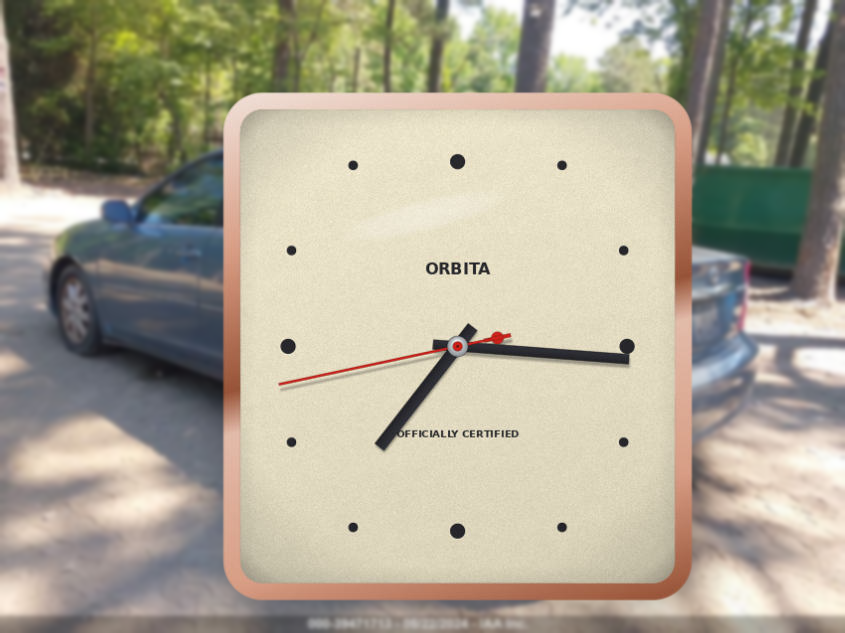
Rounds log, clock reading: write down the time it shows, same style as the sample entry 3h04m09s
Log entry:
7h15m43s
